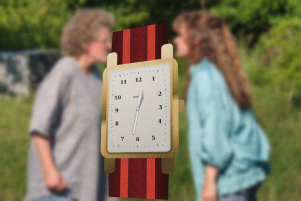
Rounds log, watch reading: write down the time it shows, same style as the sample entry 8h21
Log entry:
12h32
